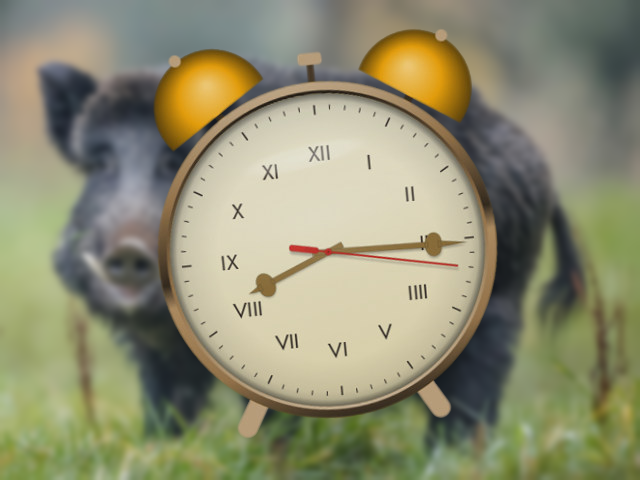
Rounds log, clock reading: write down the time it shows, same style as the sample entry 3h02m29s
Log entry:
8h15m17s
